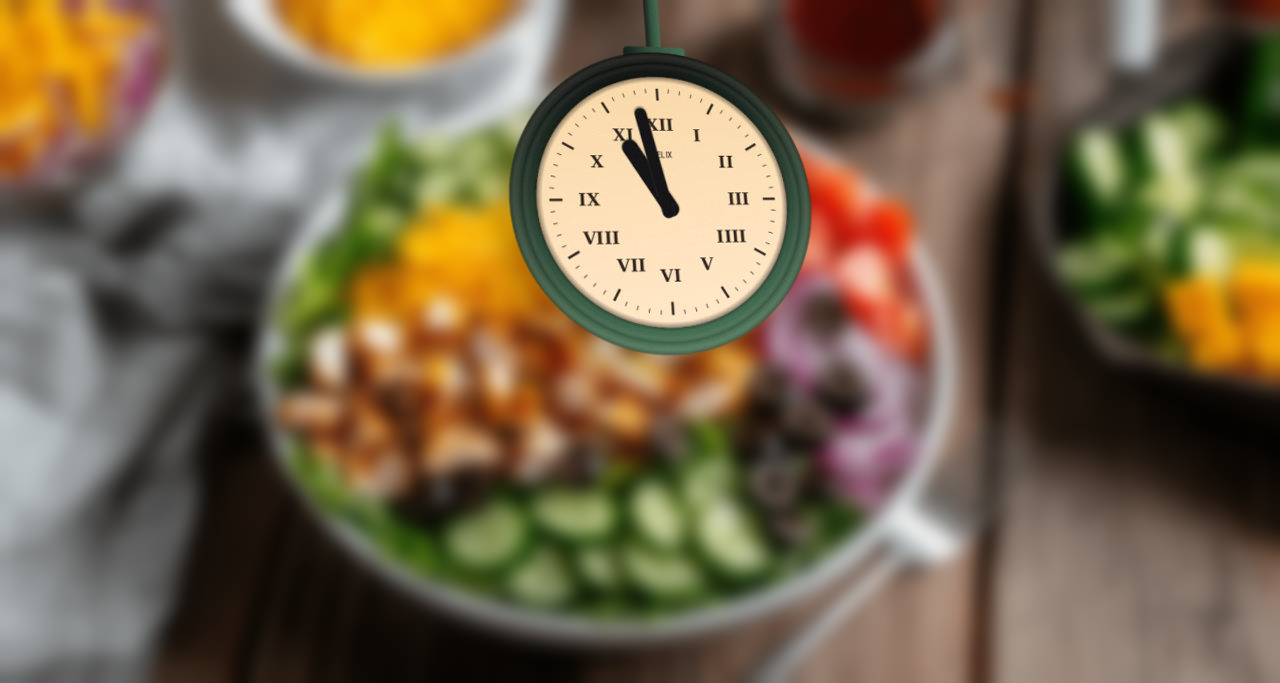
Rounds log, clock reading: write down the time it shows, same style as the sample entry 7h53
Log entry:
10h58
